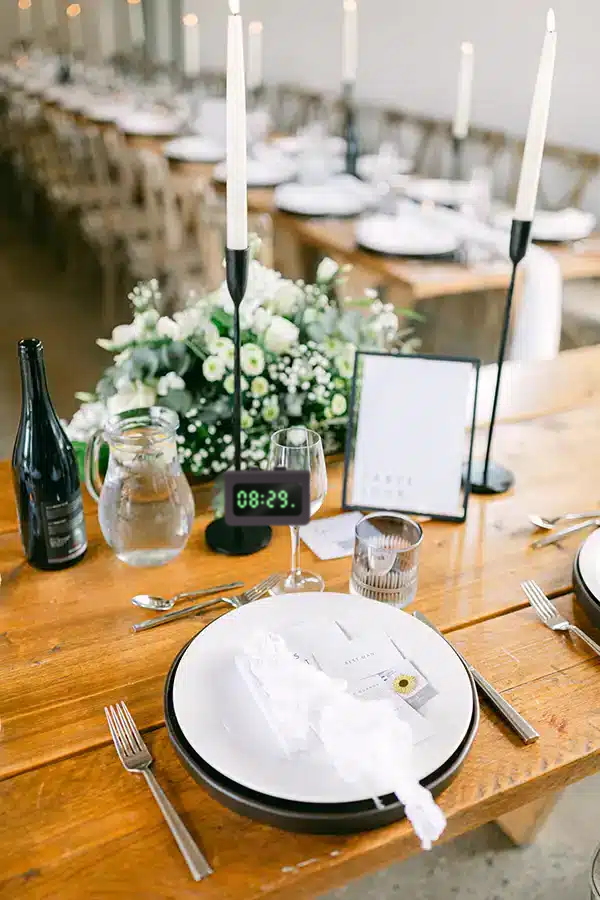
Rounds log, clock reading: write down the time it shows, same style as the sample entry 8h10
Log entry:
8h29
